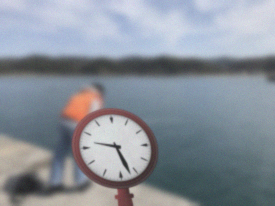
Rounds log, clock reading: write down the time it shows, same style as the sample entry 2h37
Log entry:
9h27
